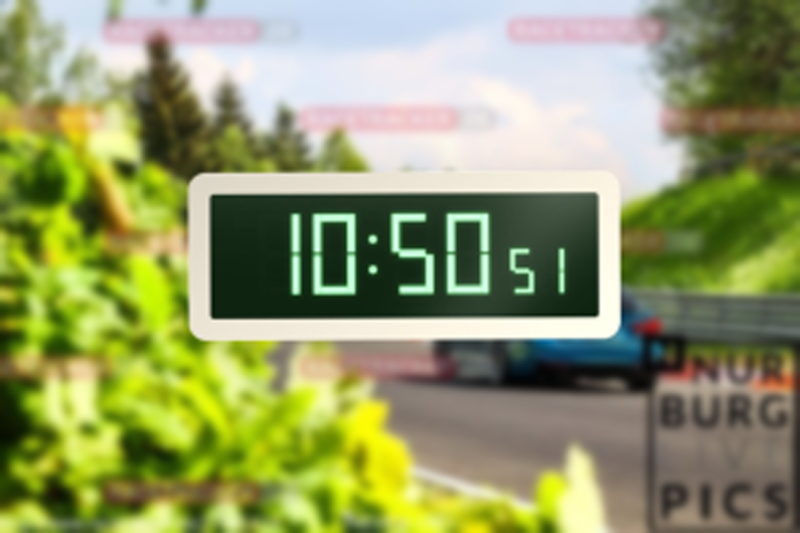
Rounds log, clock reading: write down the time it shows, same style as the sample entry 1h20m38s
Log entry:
10h50m51s
